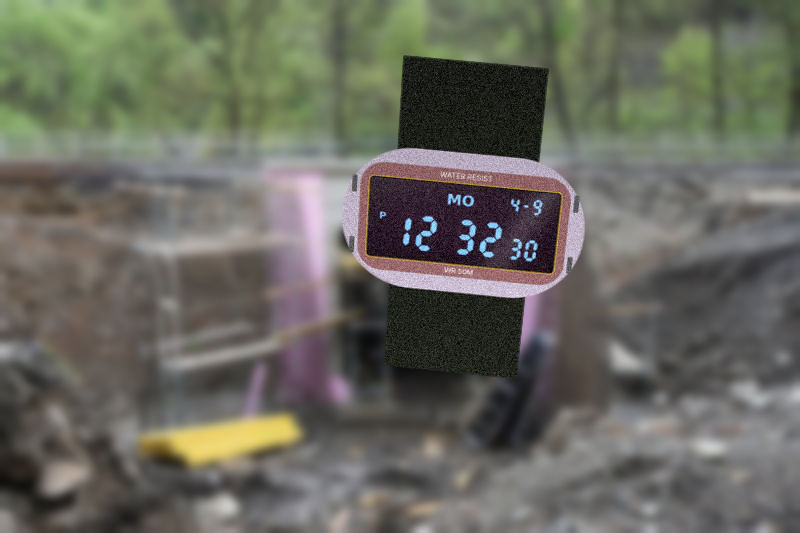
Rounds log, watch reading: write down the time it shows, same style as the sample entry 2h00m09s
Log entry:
12h32m30s
